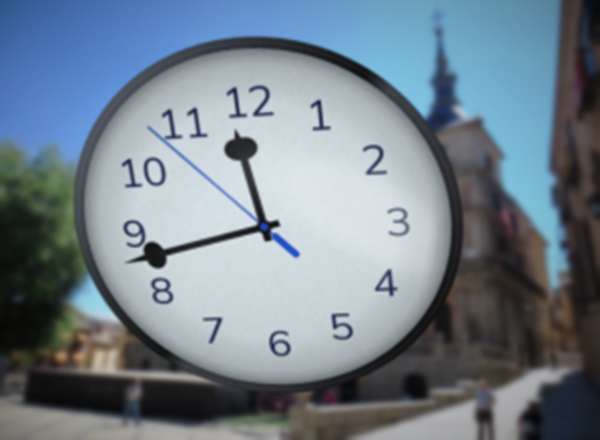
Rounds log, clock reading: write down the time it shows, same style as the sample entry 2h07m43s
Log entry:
11h42m53s
